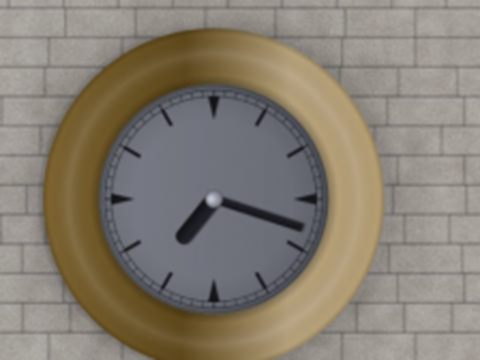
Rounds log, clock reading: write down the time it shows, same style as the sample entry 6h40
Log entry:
7h18
